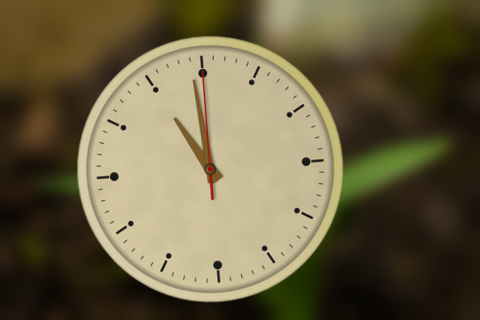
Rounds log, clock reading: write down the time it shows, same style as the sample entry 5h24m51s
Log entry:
10h59m00s
